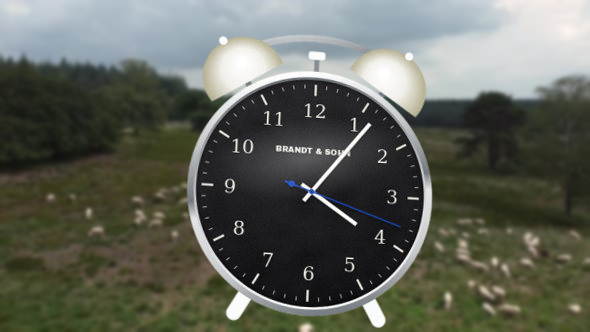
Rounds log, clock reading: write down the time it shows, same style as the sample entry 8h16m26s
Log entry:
4h06m18s
